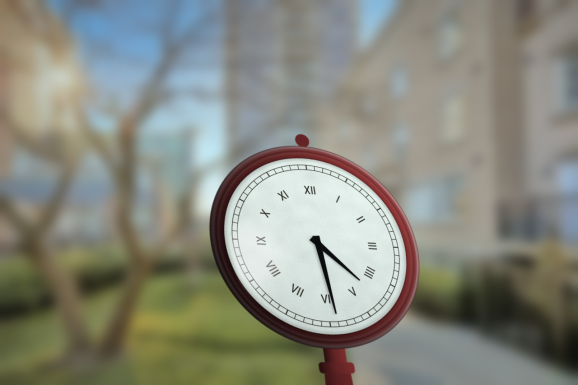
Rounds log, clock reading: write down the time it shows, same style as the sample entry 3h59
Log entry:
4h29
